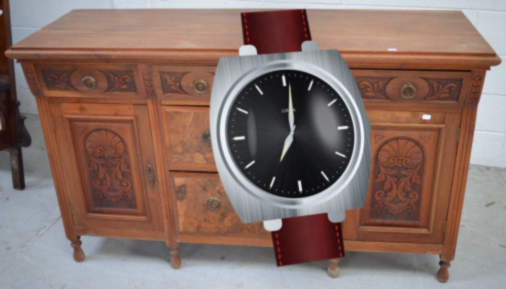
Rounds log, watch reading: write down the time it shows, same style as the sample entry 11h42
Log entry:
7h01
